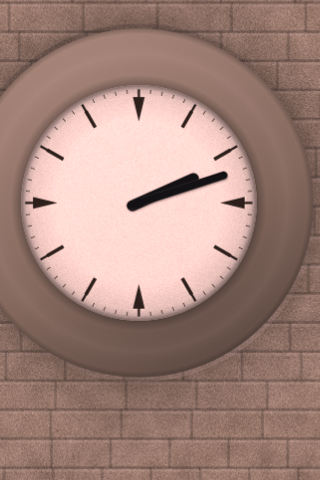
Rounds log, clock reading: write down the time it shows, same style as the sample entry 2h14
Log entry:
2h12
